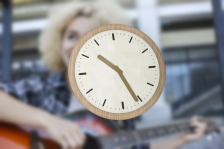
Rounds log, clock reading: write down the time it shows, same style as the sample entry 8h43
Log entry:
10h26
